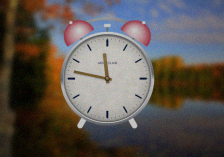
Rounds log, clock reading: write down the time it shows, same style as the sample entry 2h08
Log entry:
11h47
